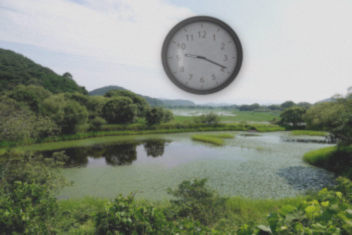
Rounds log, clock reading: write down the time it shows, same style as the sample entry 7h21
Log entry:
9h19
